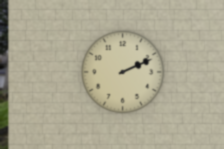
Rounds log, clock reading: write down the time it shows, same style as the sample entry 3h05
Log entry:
2h11
